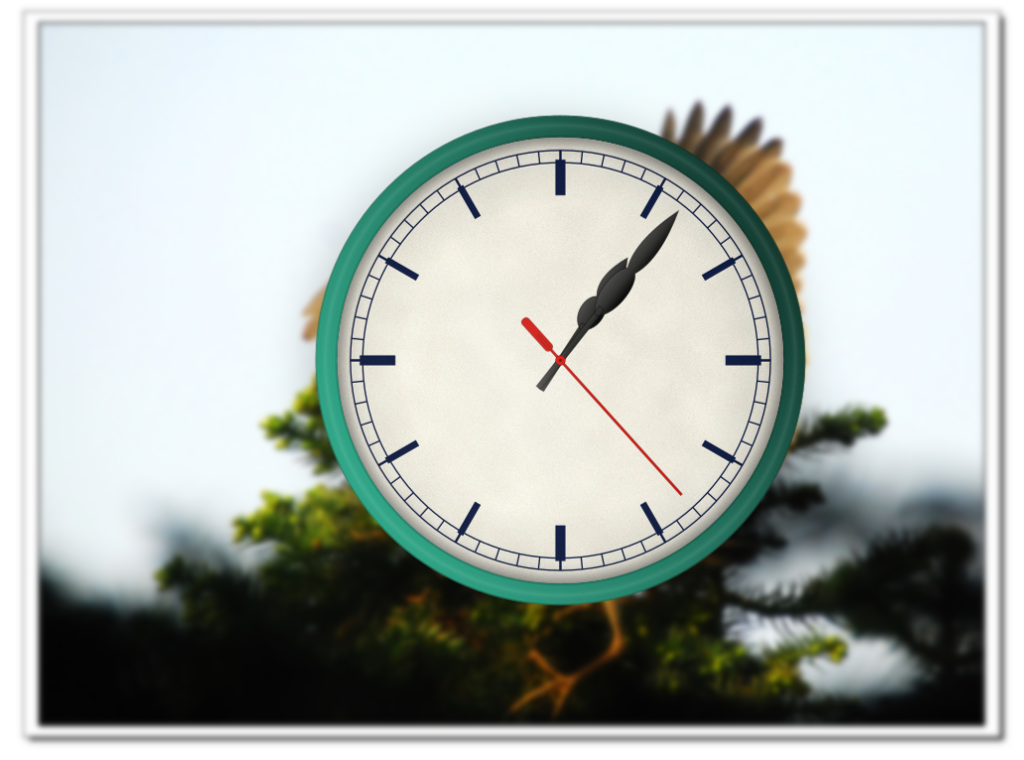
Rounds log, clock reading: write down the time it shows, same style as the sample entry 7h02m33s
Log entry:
1h06m23s
